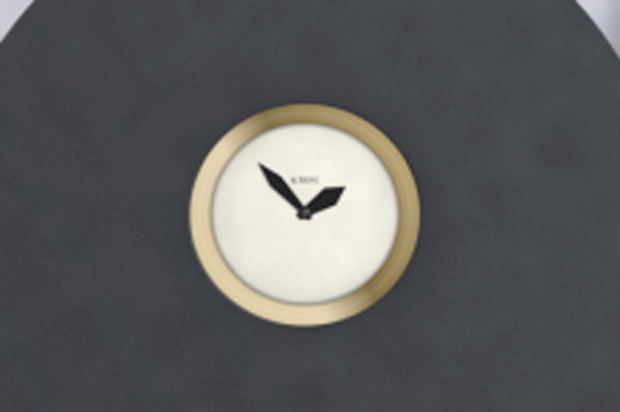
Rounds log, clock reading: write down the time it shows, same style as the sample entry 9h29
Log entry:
1h53
